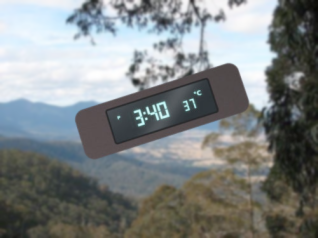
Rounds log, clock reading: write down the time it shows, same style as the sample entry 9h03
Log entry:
3h40
